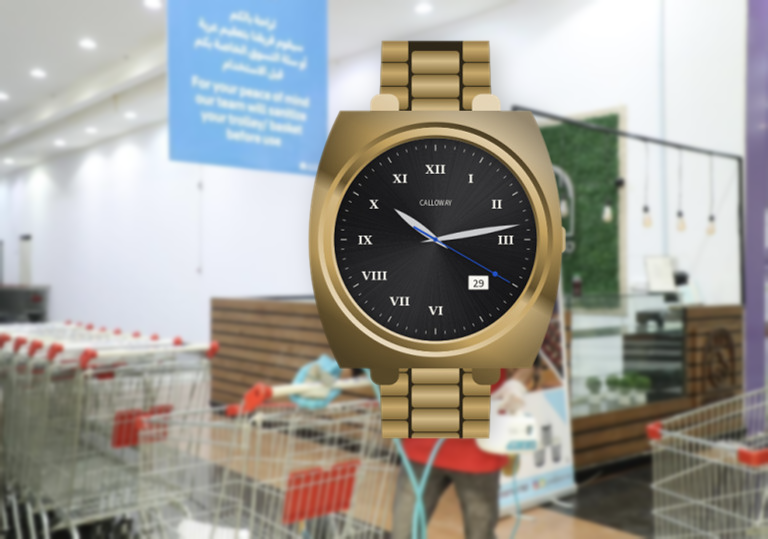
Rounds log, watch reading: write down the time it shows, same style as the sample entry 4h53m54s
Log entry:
10h13m20s
